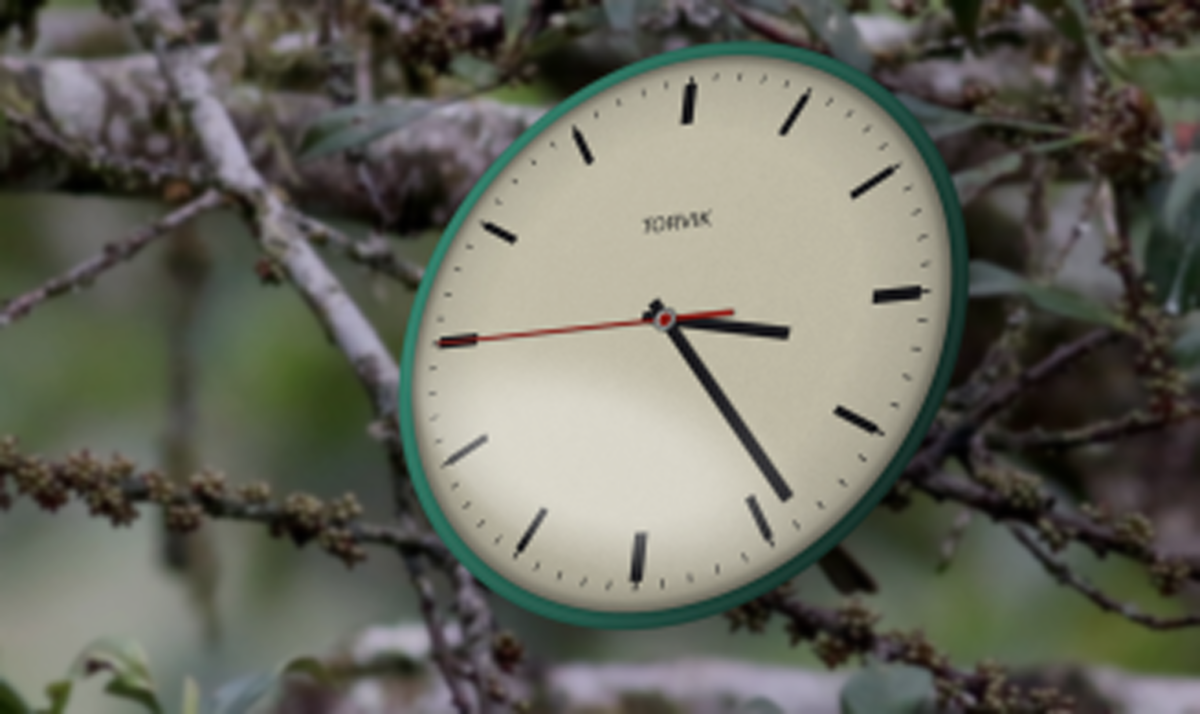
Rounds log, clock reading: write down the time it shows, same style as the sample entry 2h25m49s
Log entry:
3h23m45s
